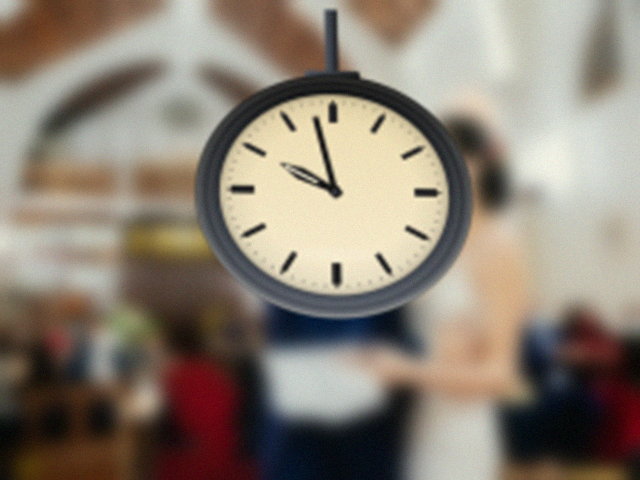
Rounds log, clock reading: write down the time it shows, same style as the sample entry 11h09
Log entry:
9h58
